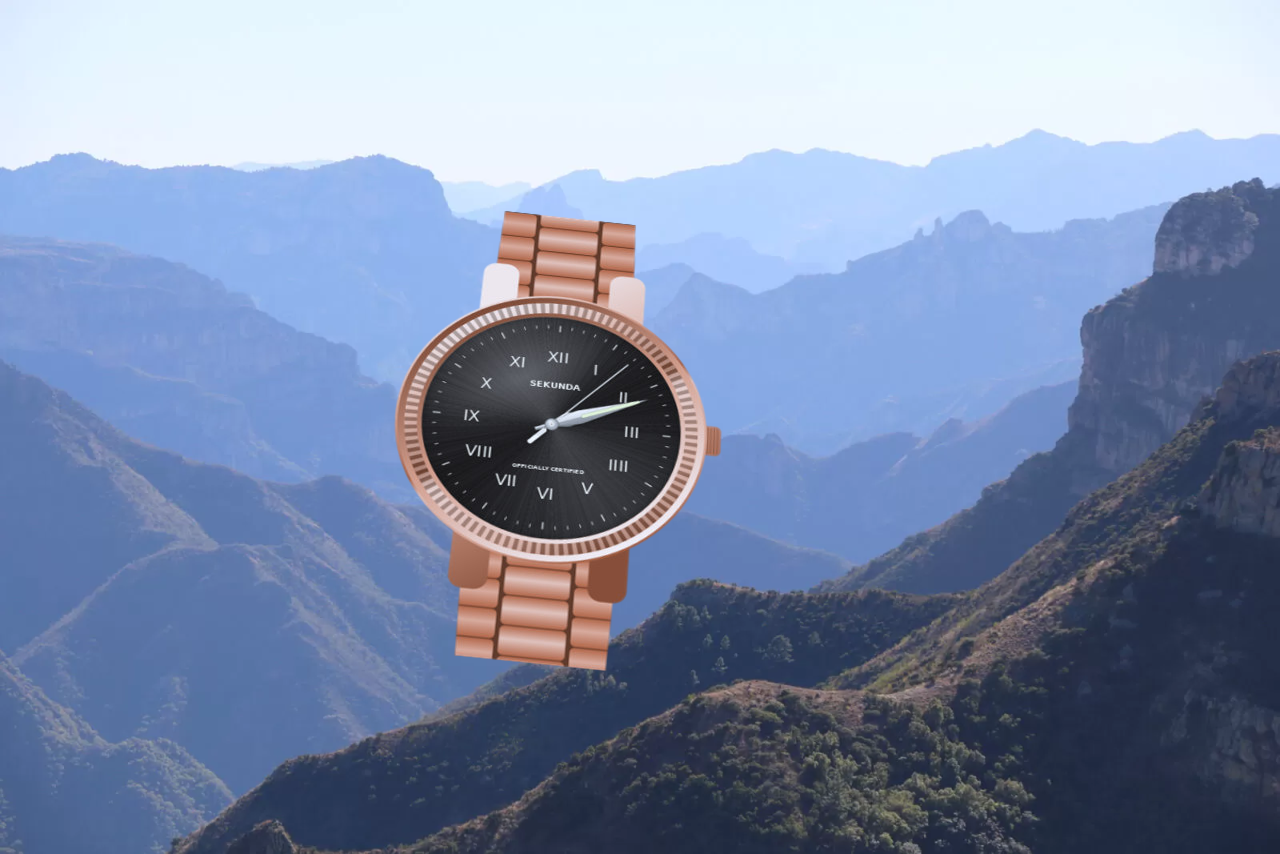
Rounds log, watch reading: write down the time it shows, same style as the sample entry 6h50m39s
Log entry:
2h11m07s
